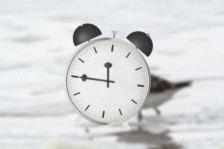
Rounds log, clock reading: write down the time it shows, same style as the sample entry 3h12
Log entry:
11h45
